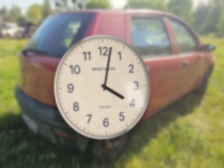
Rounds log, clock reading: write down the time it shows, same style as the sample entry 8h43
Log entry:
4h02
